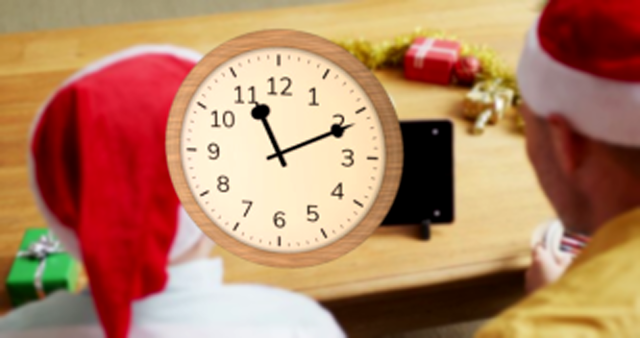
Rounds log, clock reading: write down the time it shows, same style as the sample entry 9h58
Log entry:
11h11
